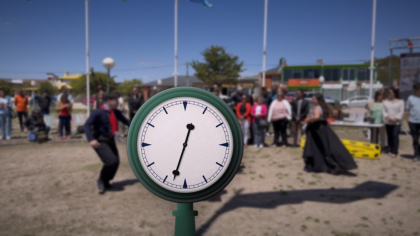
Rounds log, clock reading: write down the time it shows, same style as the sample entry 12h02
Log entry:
12h33
